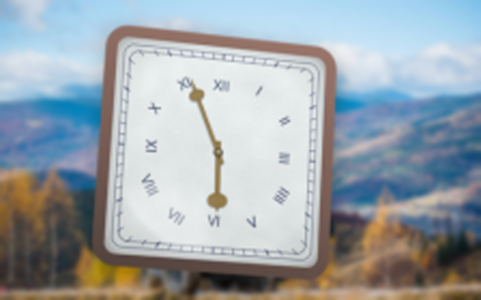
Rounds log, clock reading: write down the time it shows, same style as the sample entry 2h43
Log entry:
5h56
